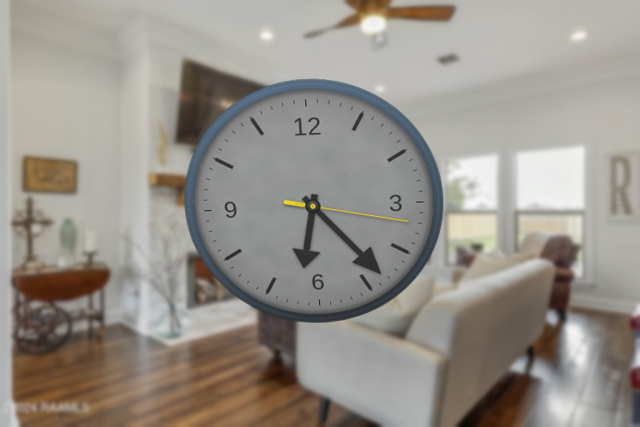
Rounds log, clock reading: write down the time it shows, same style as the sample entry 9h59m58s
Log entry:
6h23m17s
